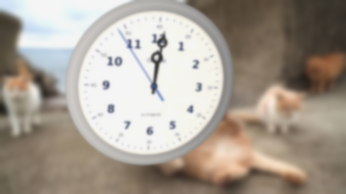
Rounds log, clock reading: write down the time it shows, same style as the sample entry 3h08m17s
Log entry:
12h00m54s
